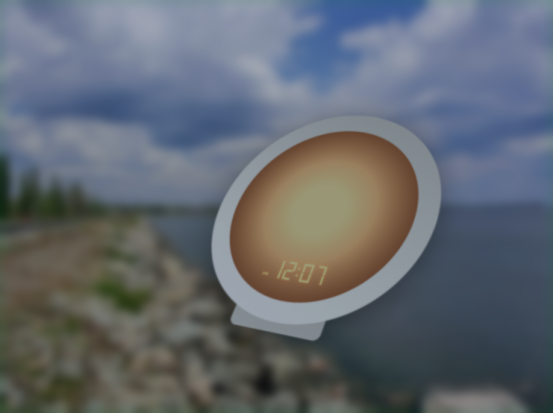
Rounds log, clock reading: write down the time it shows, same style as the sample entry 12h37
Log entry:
12h07
